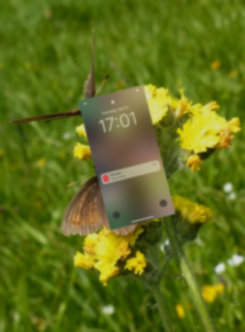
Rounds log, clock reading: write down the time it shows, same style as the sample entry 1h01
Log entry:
17h01
